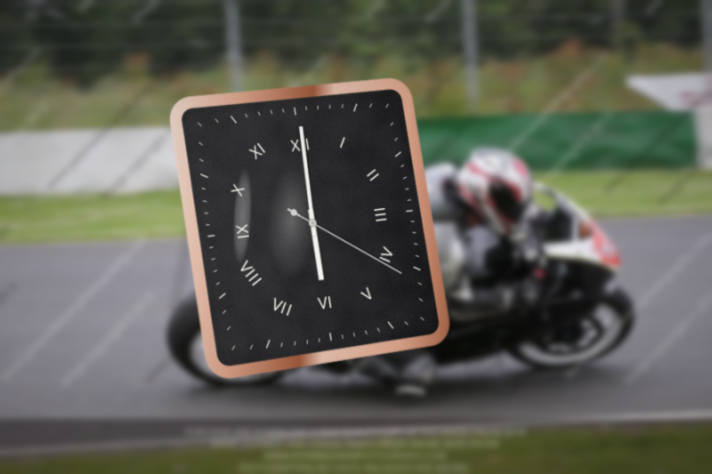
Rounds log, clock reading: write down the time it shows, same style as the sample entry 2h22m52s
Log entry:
6h00m21s
